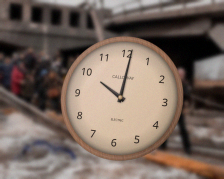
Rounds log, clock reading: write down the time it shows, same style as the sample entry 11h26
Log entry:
10h01
